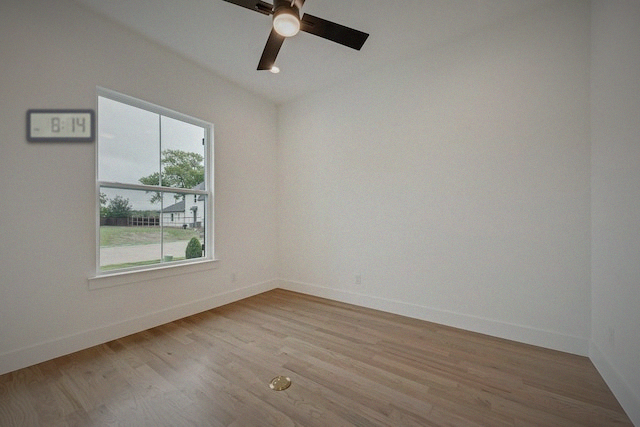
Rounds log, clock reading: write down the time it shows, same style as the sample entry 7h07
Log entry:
8h14
